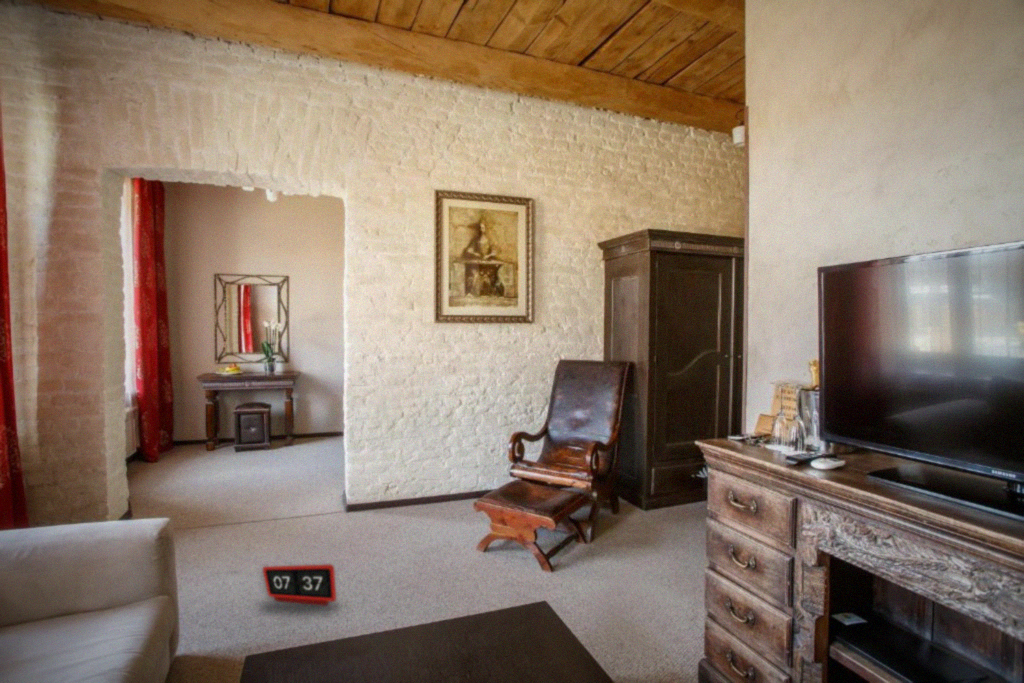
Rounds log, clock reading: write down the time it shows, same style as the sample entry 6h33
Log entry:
7h37
